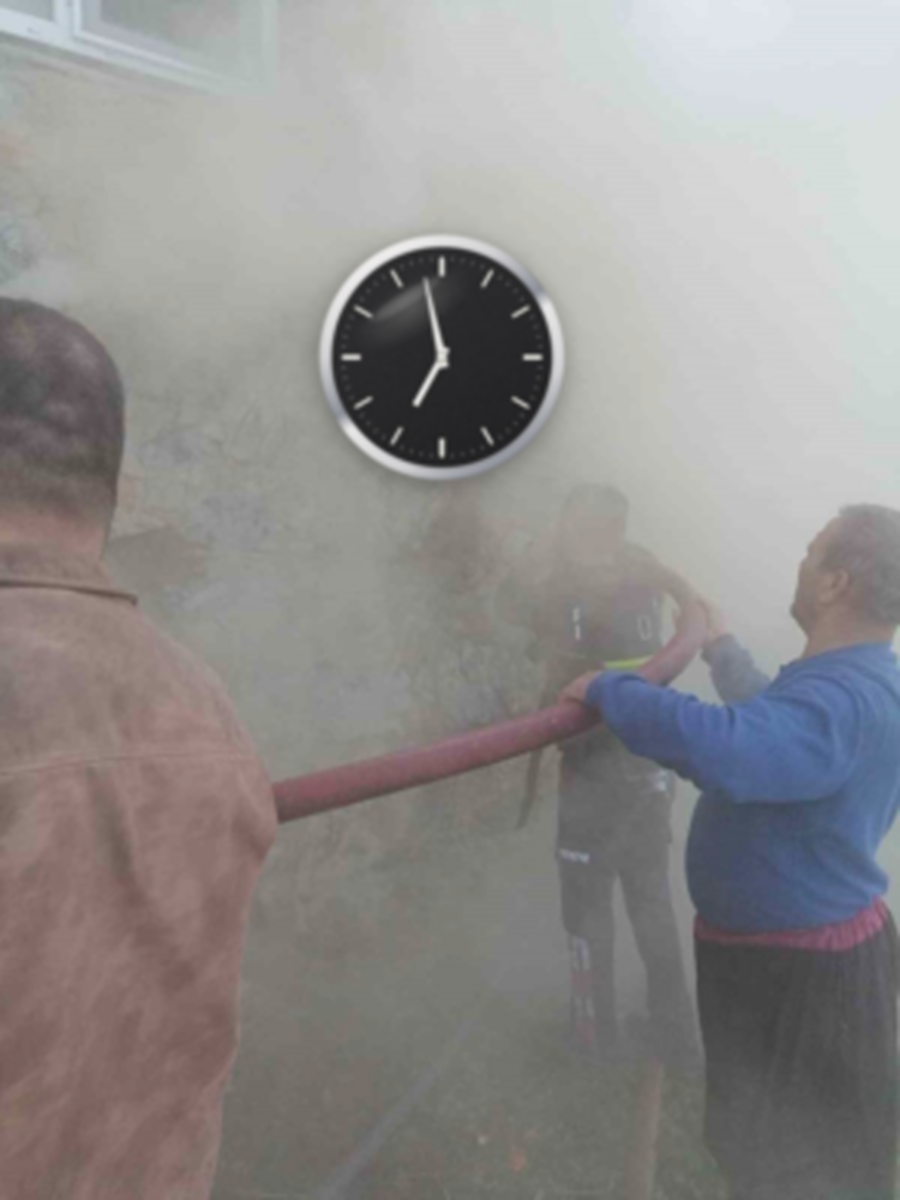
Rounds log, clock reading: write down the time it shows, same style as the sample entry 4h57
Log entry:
6h58
